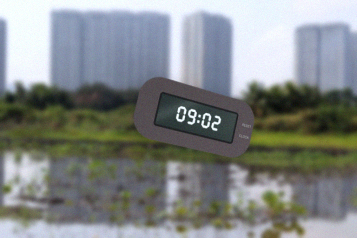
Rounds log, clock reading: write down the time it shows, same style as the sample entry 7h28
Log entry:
9h02
